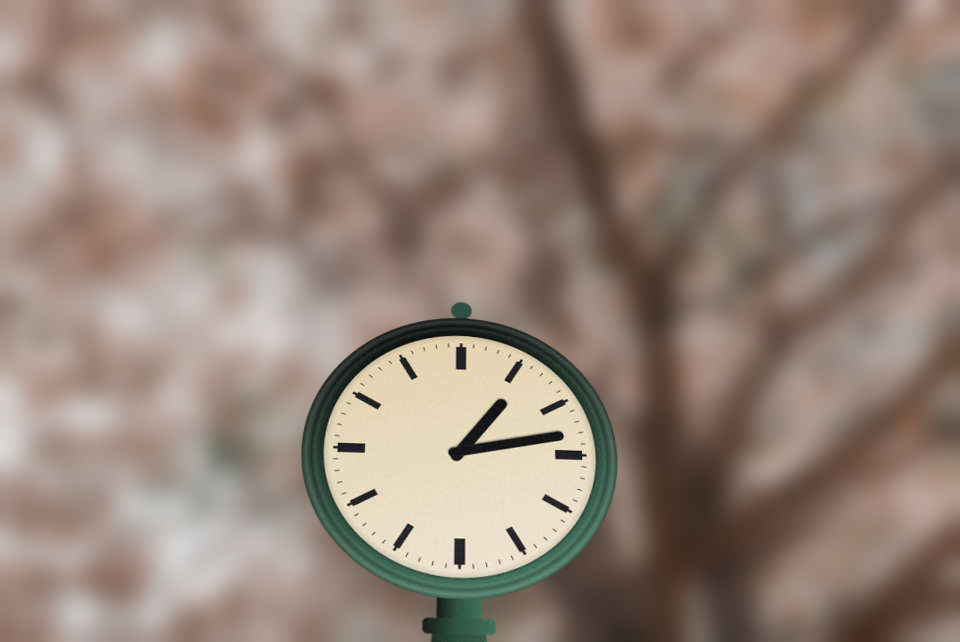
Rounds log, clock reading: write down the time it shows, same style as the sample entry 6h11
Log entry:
1h13
